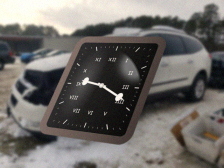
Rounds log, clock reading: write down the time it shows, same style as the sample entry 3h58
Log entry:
9h19
